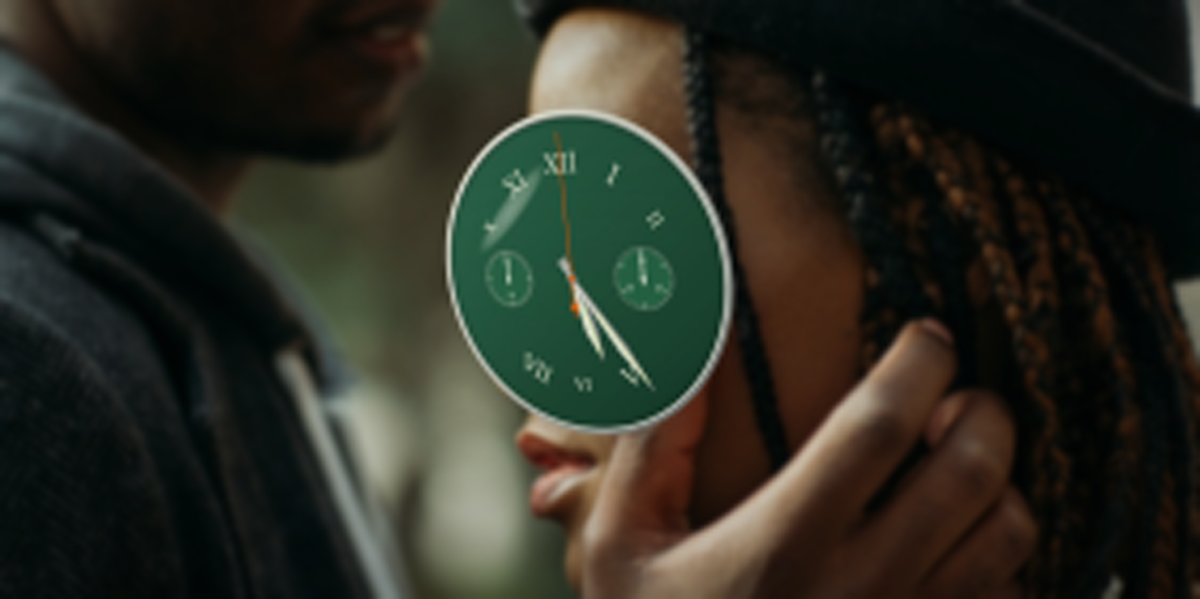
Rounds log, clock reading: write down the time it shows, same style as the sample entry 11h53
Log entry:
5h24
